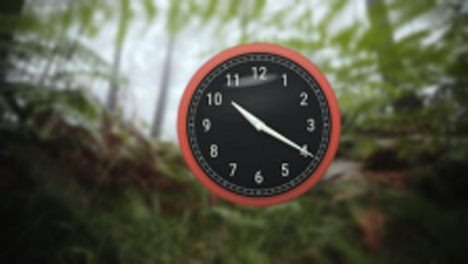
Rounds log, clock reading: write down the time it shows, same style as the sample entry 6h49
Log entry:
10h20
